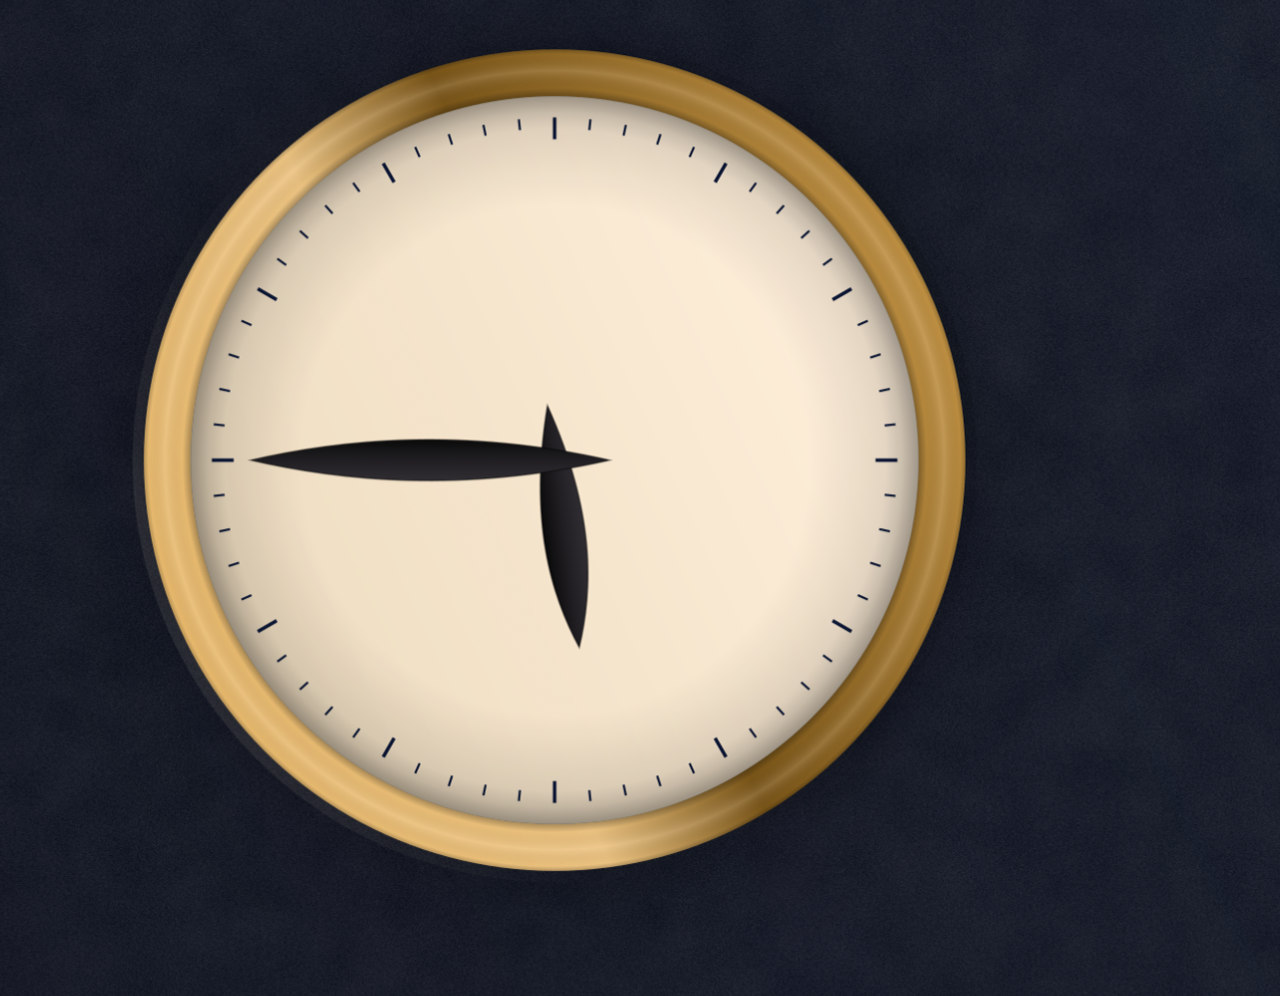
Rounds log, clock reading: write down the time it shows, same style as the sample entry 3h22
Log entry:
5h45
